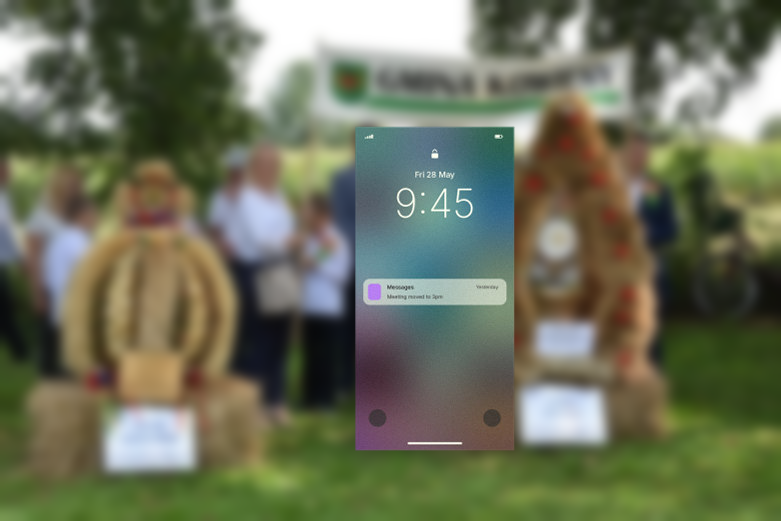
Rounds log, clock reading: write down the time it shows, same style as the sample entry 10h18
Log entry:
9h45
